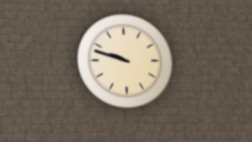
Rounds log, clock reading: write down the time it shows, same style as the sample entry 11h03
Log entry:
9h48
